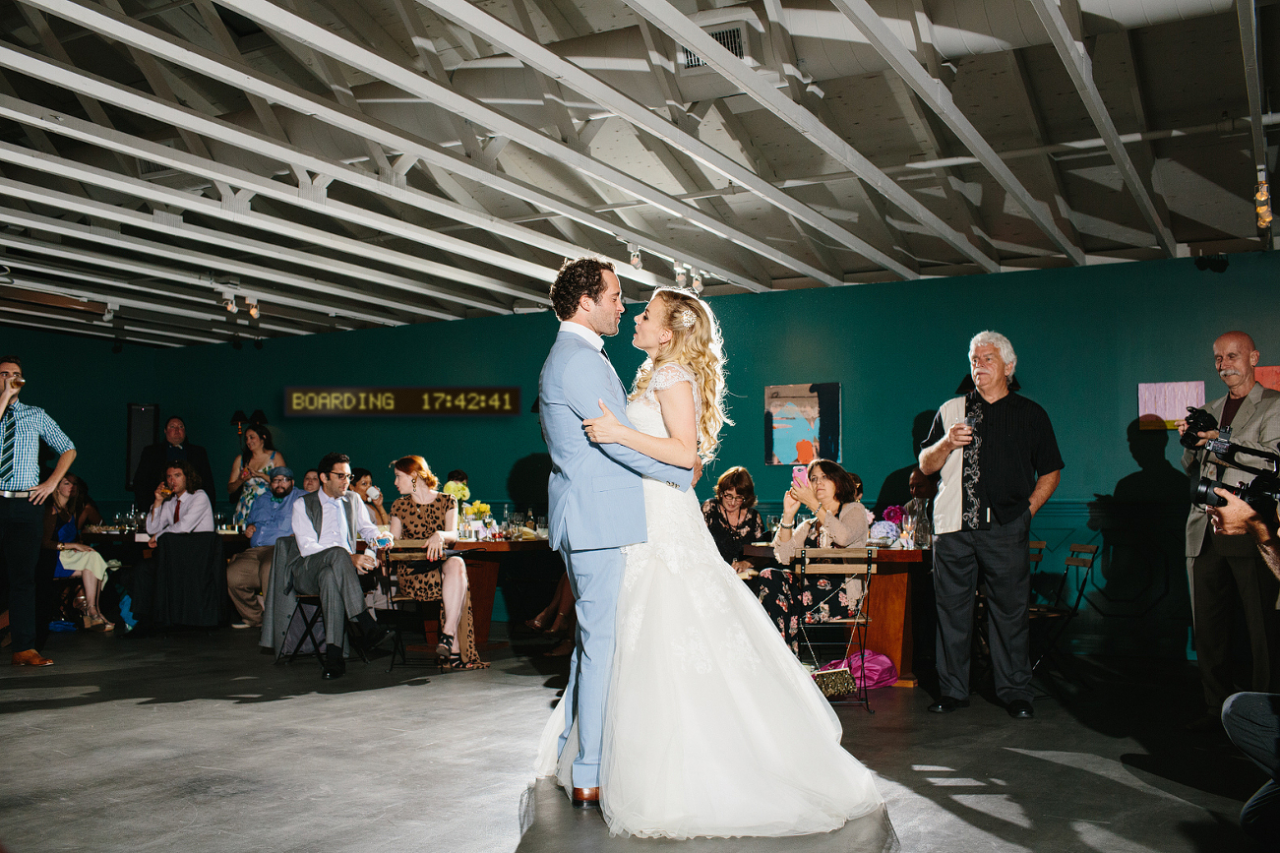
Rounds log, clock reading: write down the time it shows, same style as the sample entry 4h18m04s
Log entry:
17h42m41s
